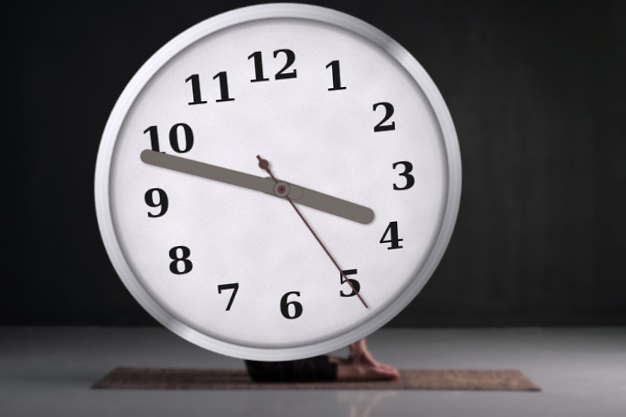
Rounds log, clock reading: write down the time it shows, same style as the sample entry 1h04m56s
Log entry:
3h48m25s
